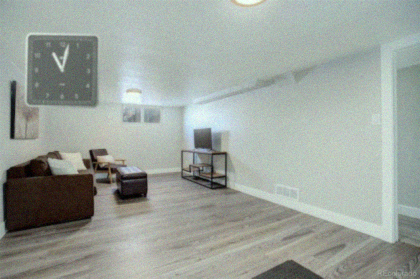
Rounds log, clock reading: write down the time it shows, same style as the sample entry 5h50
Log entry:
11h02
